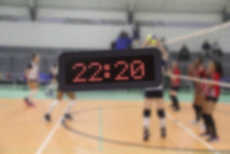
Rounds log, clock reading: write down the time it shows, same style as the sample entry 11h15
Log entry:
22h20
